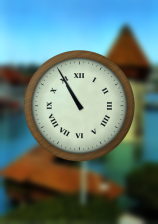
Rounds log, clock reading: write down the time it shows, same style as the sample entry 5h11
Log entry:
10h55
